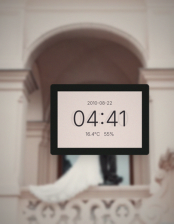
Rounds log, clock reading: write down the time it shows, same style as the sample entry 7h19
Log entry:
4h41
